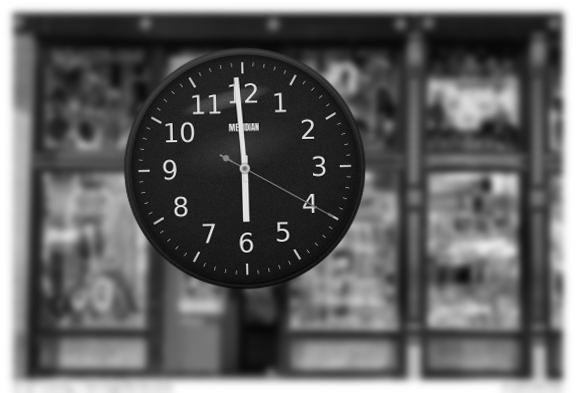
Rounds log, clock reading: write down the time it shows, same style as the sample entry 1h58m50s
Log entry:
5h59m20s
